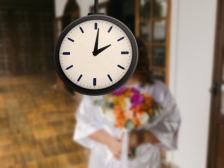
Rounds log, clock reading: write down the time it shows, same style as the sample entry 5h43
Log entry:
2h01
